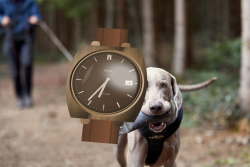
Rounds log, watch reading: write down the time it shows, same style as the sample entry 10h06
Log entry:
6h36
